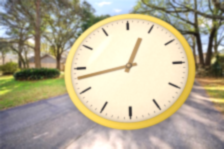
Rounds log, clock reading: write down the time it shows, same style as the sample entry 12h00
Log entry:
12h43
